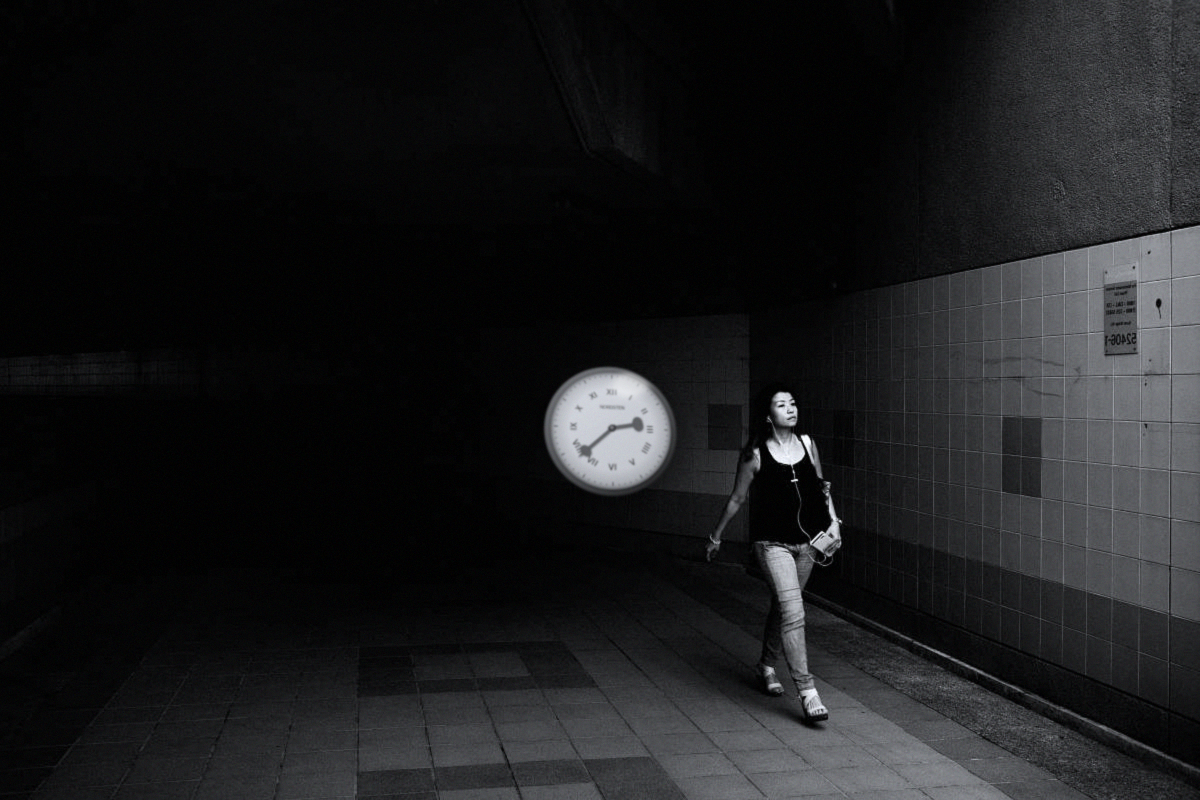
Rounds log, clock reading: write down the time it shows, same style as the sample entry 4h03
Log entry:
2h38
